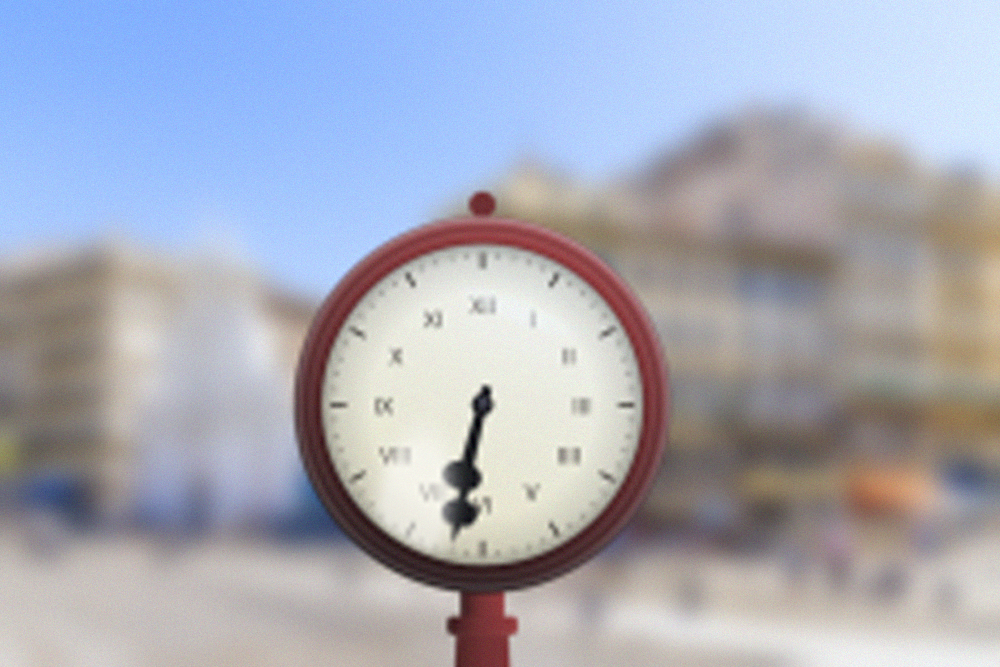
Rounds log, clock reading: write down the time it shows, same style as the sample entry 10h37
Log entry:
6h32
